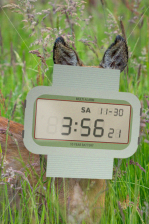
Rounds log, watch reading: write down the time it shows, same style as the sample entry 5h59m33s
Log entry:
3h56m21s
